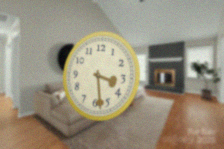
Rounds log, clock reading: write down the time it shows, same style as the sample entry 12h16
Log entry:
3h28
